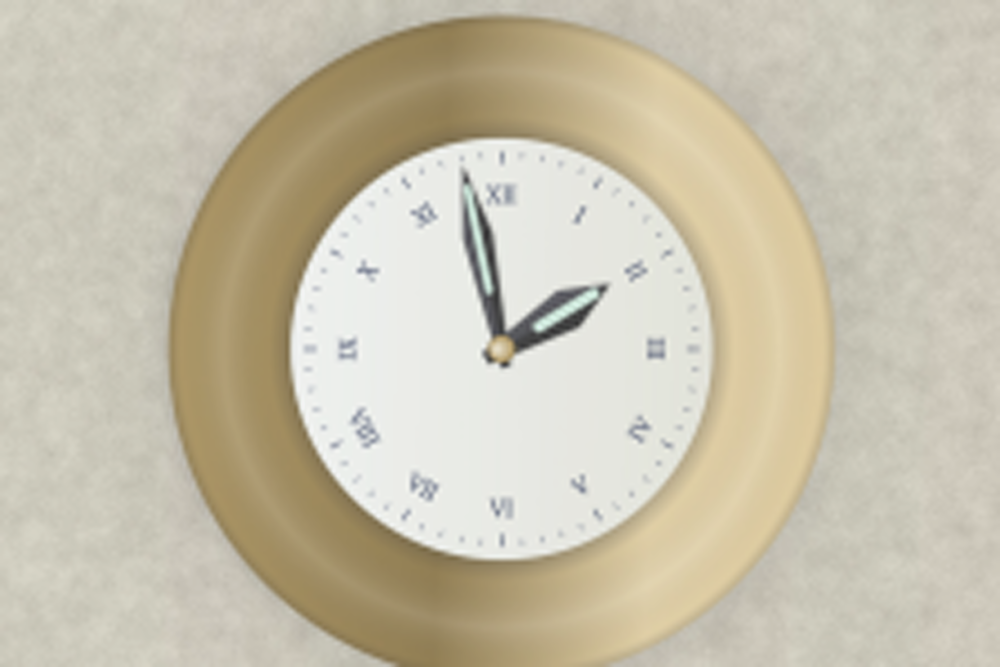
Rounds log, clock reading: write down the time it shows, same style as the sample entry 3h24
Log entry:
1h58
